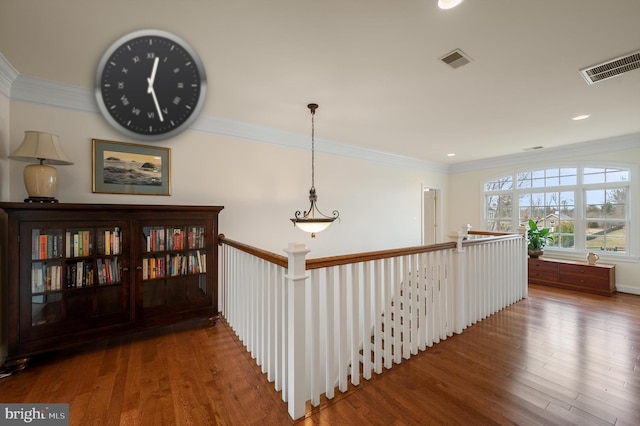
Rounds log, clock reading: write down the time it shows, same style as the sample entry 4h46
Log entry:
12h27
